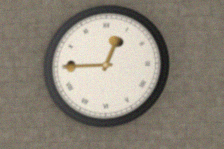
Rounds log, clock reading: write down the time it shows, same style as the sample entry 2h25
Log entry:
12h45
